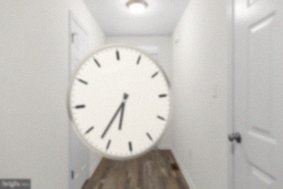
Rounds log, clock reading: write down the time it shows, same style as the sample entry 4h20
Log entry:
6h37
